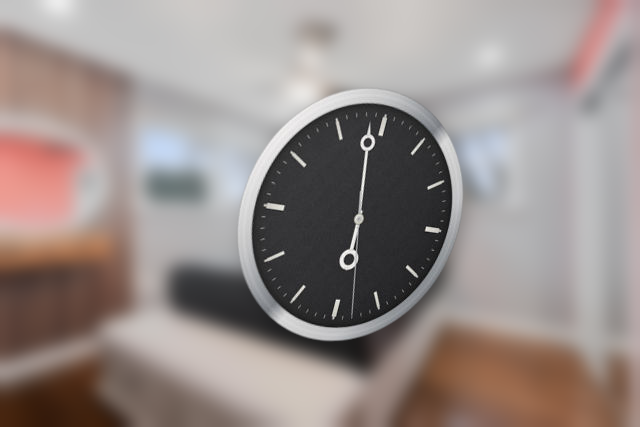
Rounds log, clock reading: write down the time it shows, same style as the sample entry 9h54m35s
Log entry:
5h58m28s
